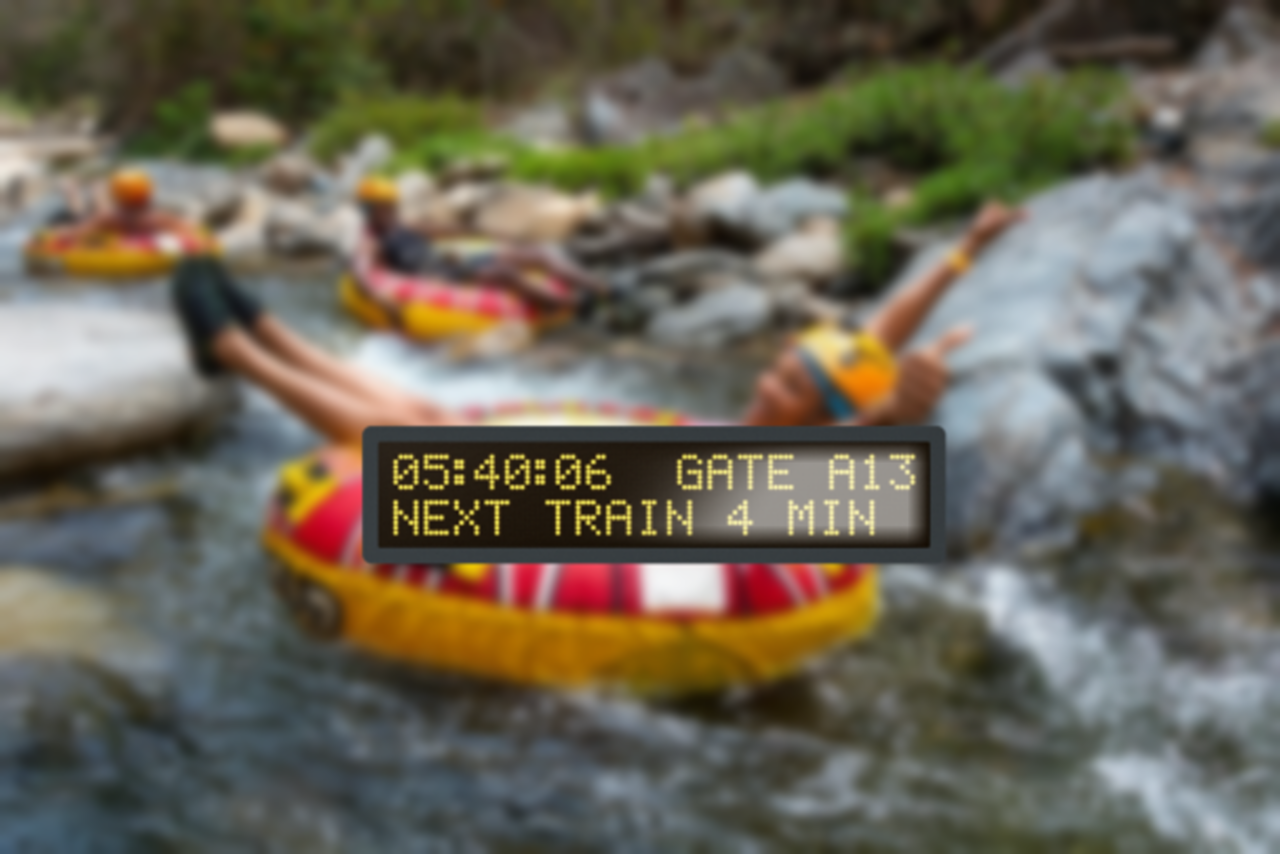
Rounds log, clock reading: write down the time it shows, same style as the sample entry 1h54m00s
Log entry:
5h40m06s
